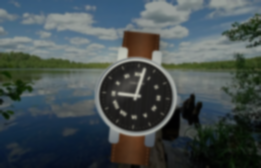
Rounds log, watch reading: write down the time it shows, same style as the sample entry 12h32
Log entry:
9h02
